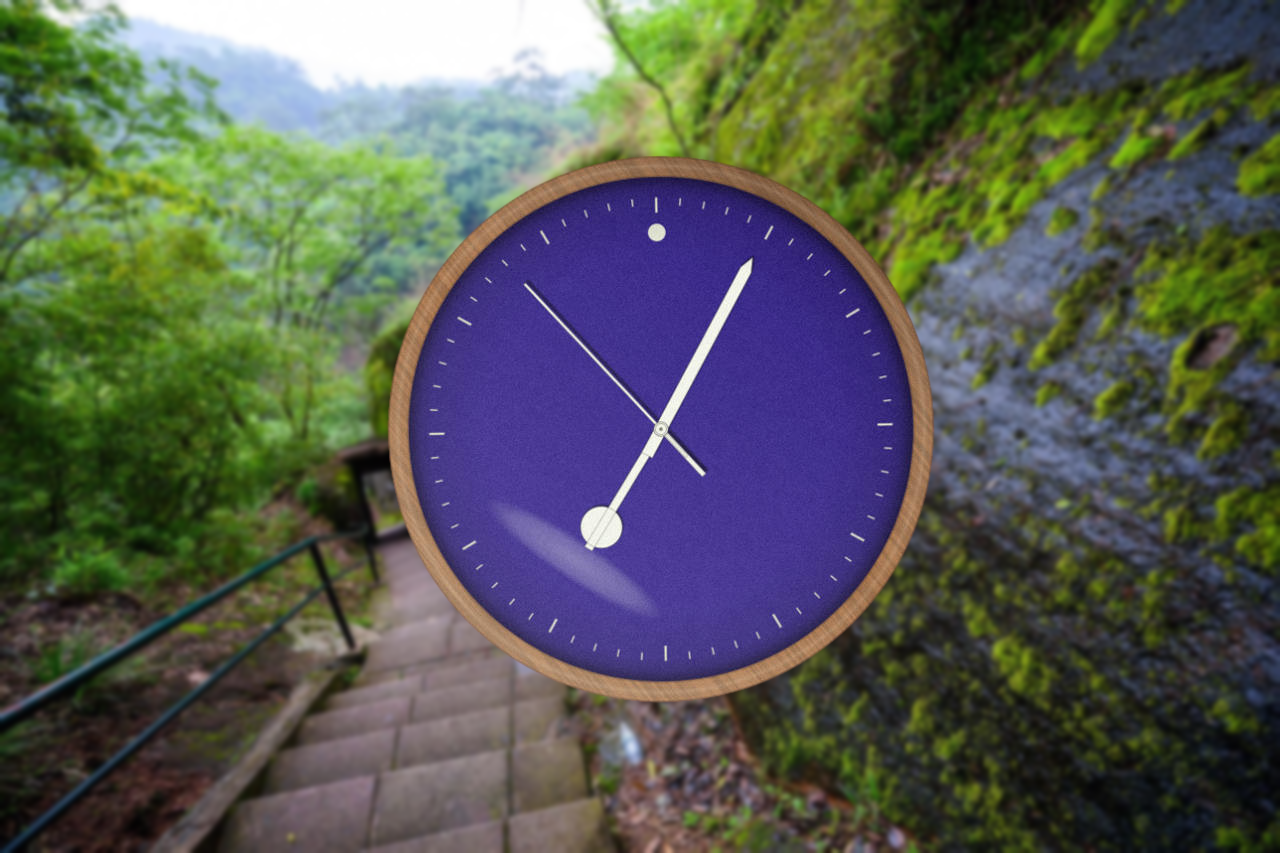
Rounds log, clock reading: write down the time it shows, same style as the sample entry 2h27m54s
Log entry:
7h04m53s
